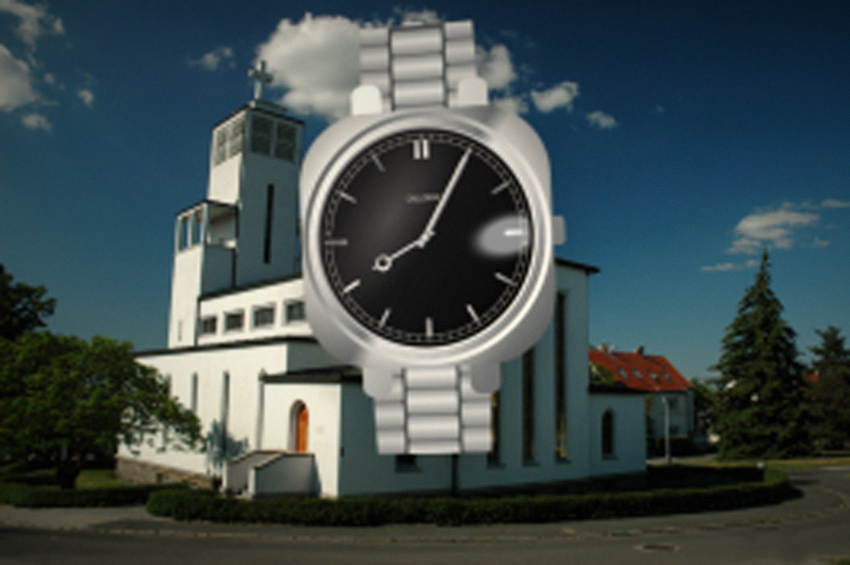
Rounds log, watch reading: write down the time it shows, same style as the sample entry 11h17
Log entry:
8h05
